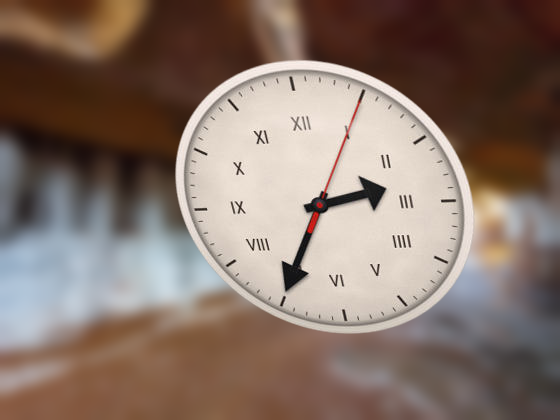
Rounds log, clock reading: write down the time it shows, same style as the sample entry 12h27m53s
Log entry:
2h35m05s
